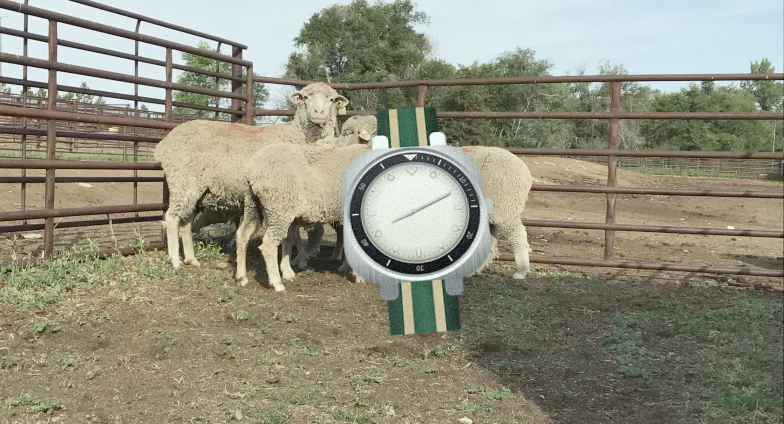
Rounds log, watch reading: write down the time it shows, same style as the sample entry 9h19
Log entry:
8h11
